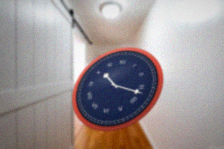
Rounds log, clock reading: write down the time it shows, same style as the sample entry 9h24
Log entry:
10h17
